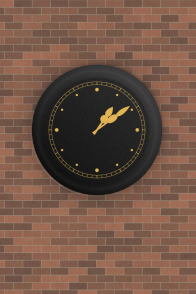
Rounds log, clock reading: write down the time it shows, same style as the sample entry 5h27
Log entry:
1h09
